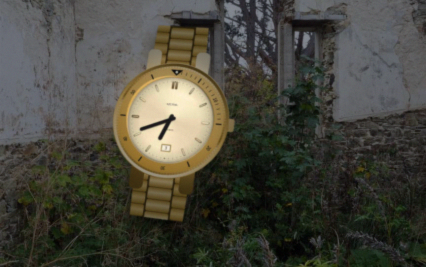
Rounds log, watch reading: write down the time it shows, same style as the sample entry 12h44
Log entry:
6h41
